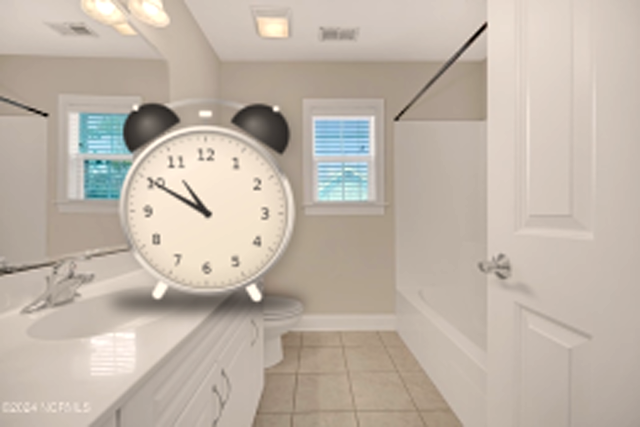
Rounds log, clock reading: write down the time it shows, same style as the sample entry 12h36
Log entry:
10h50
